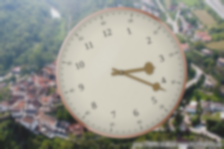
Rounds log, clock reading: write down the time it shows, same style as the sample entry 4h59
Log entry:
3h22
